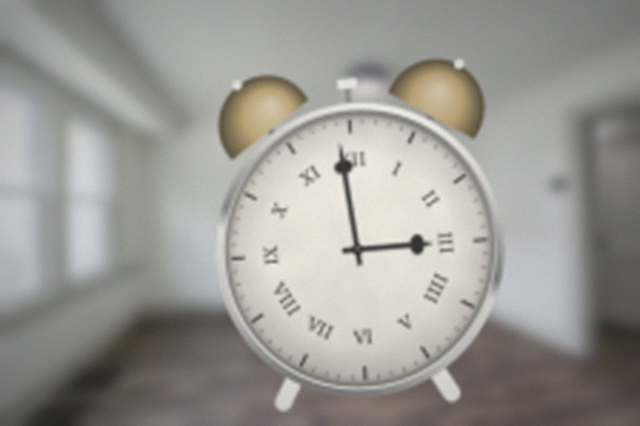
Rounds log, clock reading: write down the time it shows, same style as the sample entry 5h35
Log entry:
2h59
